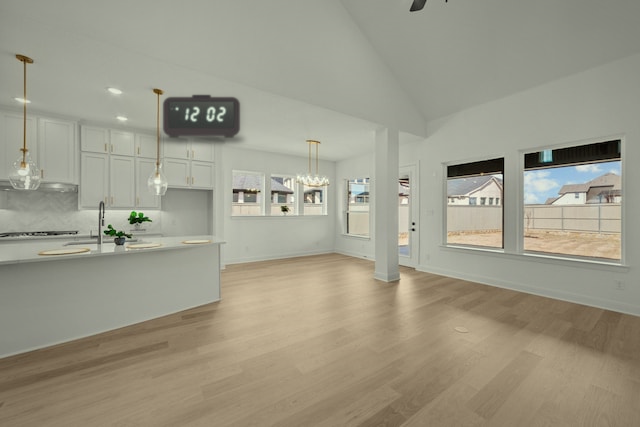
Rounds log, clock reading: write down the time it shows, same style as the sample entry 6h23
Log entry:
12h02
